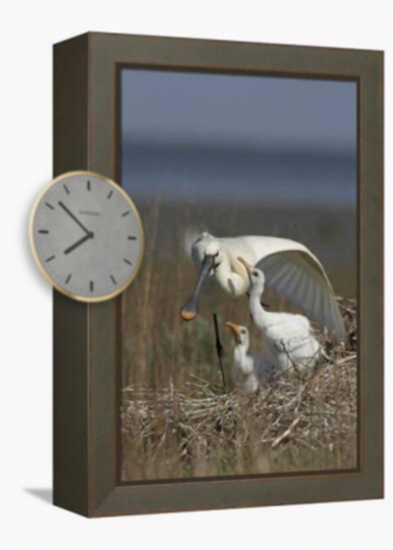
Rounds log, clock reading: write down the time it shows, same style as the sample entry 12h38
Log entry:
7h52
